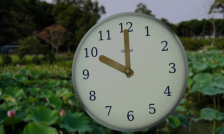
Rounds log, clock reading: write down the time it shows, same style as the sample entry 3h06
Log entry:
10h00
